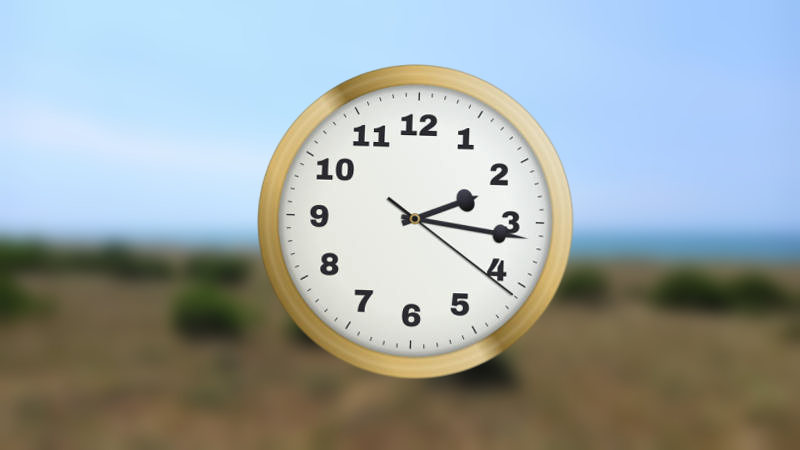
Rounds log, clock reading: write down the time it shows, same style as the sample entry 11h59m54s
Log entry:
2h16m21s
